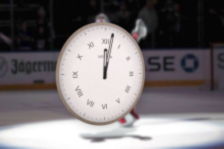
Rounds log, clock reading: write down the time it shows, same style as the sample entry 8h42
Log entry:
12h02
